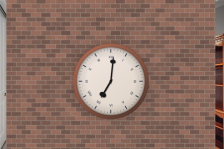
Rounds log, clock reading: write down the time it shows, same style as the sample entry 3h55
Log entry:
7h01
